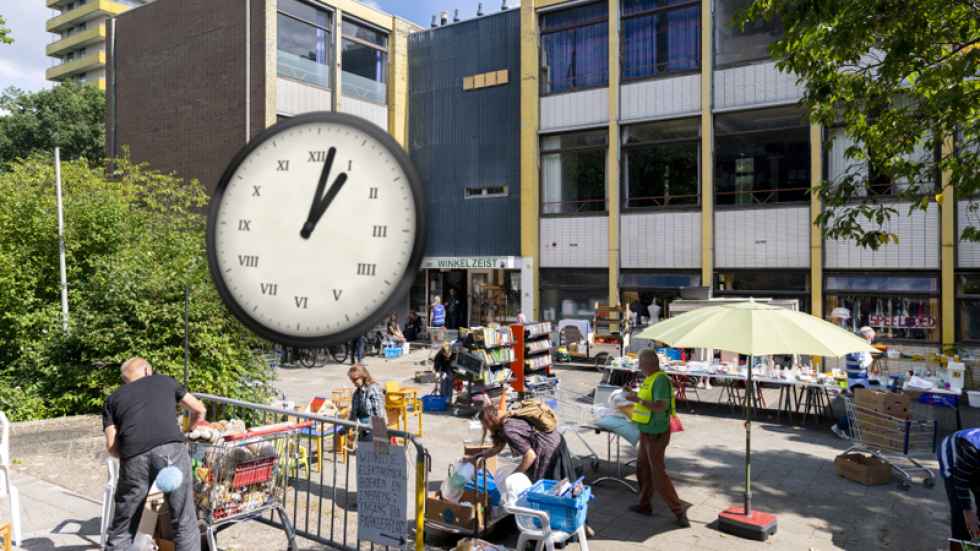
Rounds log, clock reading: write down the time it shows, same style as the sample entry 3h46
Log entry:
1h02
